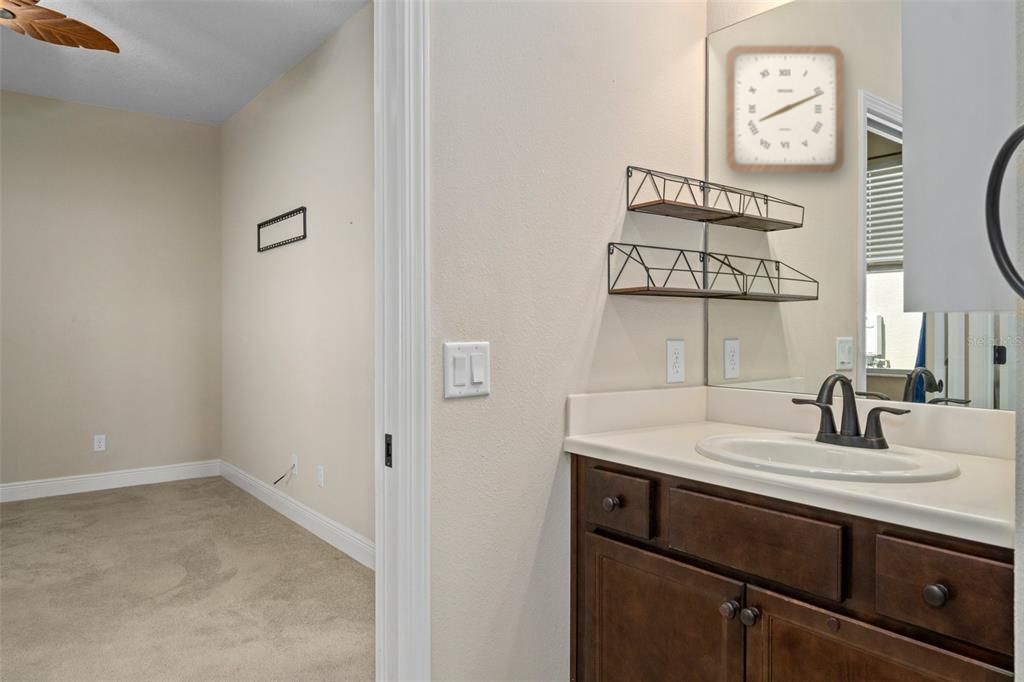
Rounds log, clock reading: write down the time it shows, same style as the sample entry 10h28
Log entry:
8h11
